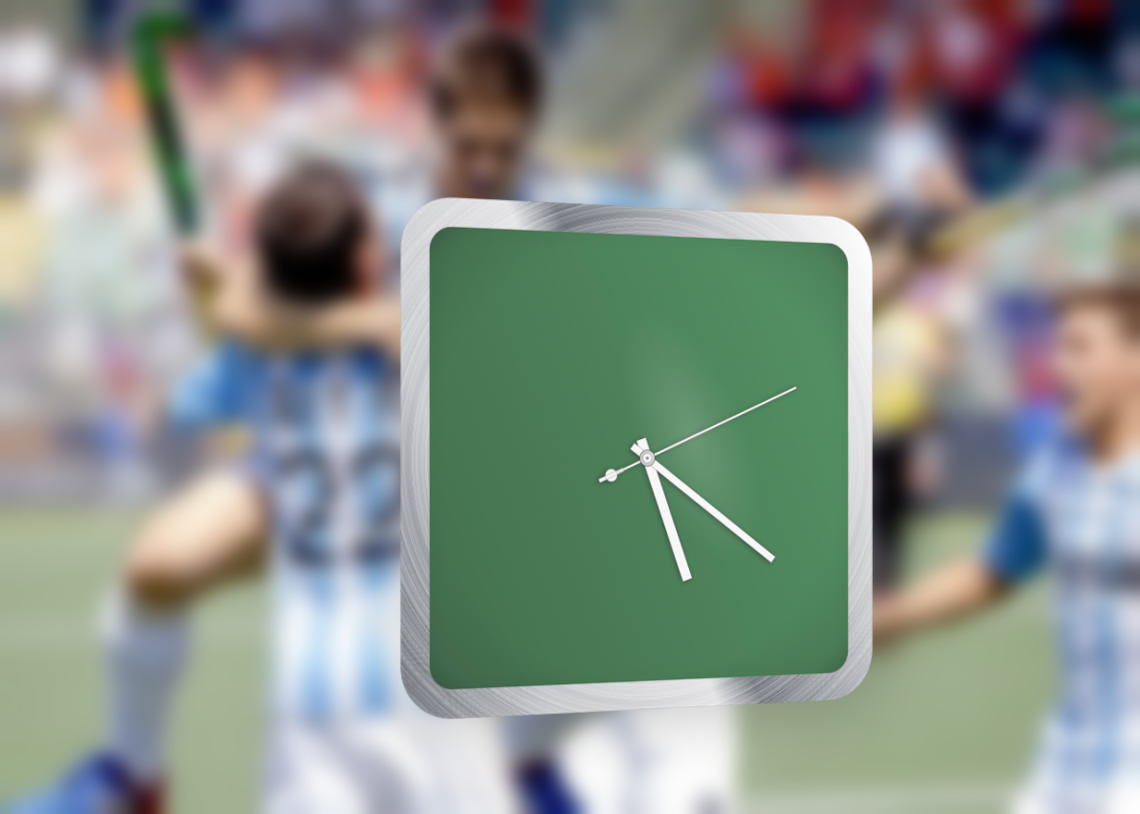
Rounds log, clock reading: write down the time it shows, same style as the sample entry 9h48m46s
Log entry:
5h21m11s
